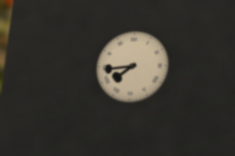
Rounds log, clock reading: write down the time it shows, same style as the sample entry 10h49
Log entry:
7h44
